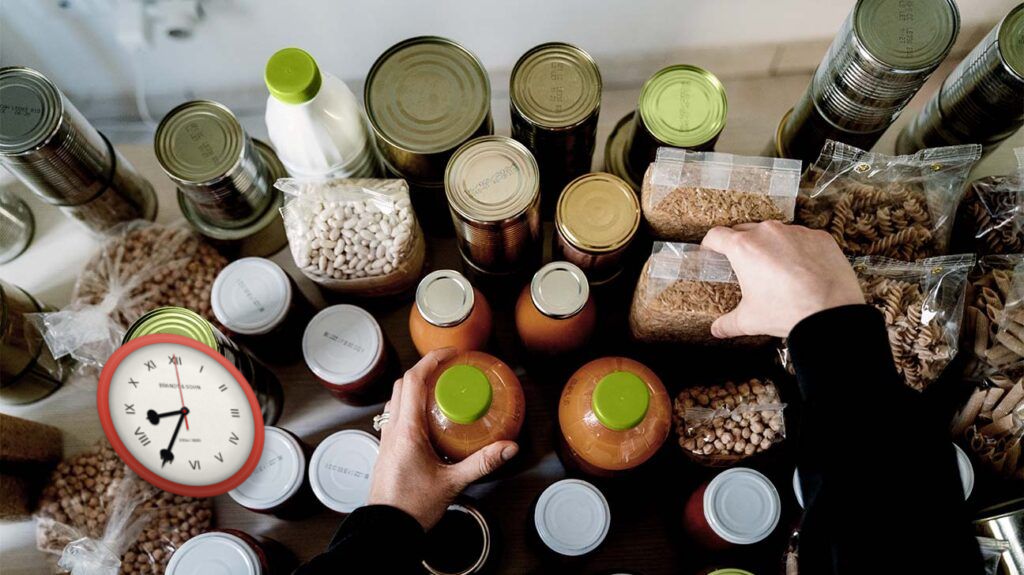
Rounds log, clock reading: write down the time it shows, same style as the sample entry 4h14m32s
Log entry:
8h35m00s
